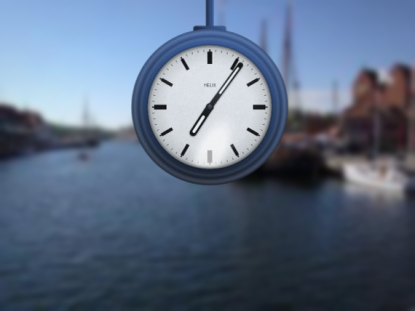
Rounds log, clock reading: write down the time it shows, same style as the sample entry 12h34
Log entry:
7h06
